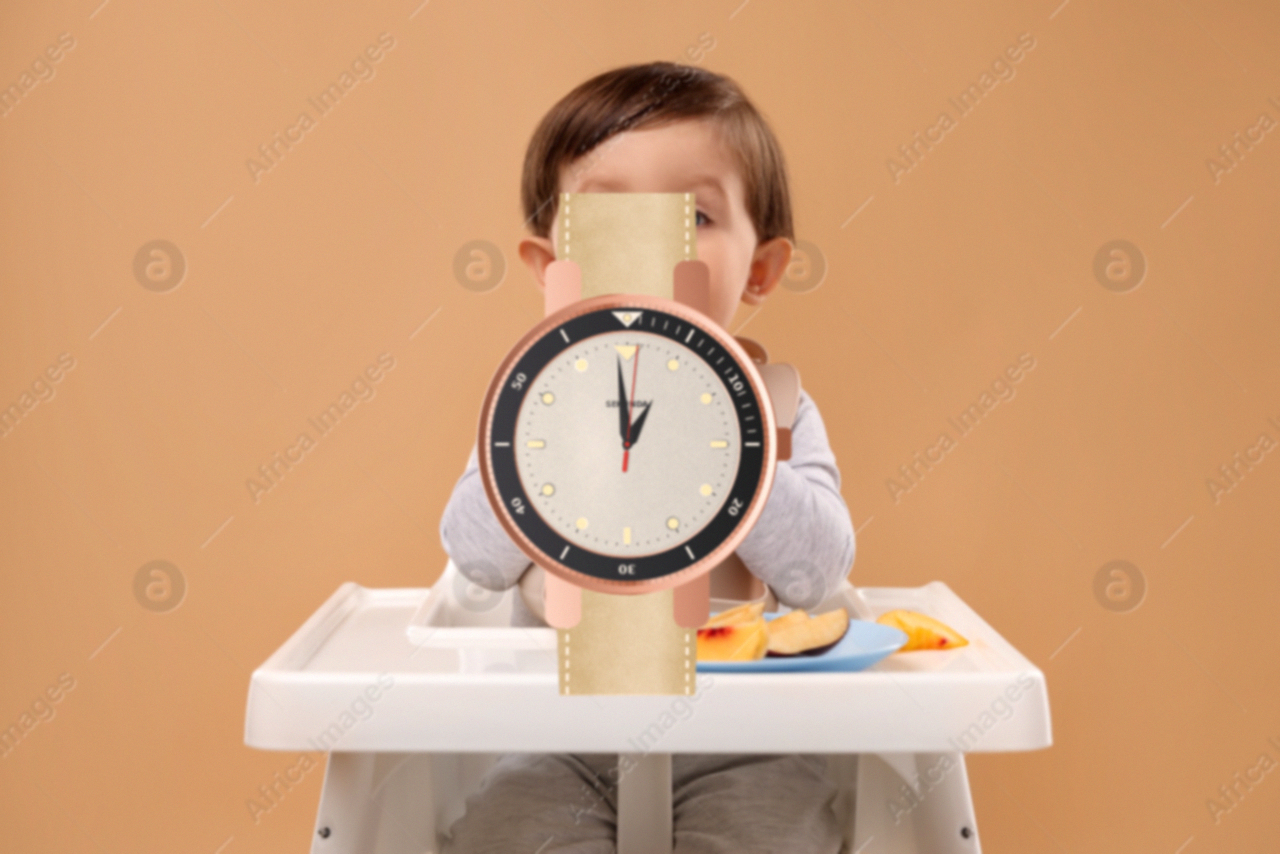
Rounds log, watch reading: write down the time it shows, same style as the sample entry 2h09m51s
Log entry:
12h59m01s
